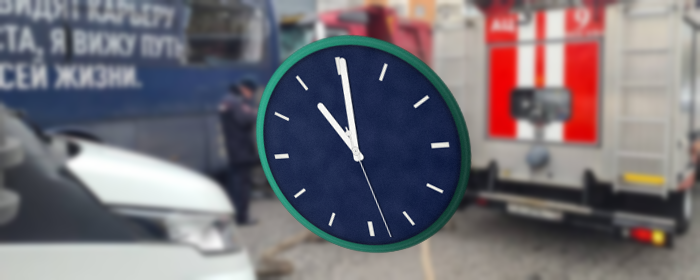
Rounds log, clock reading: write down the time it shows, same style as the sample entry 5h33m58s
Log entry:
11h00m28s
